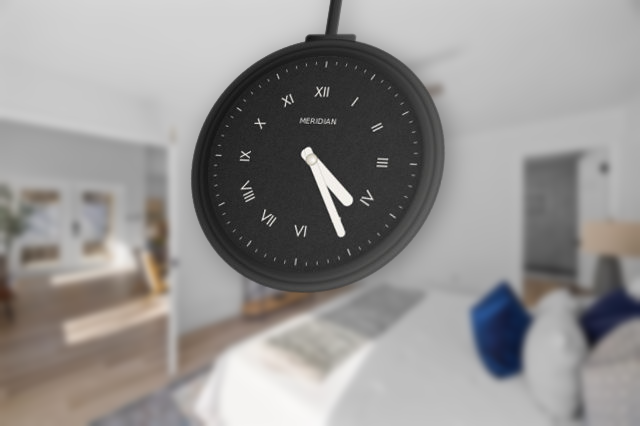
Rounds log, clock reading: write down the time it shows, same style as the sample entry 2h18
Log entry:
4h25
